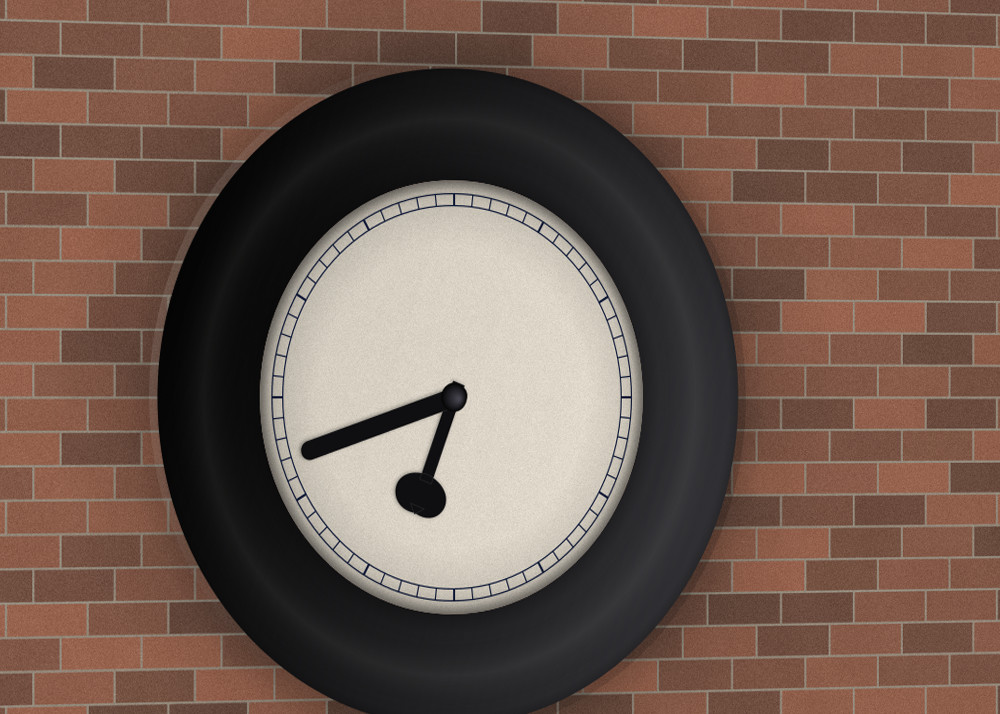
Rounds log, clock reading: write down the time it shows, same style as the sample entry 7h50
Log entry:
6h42
